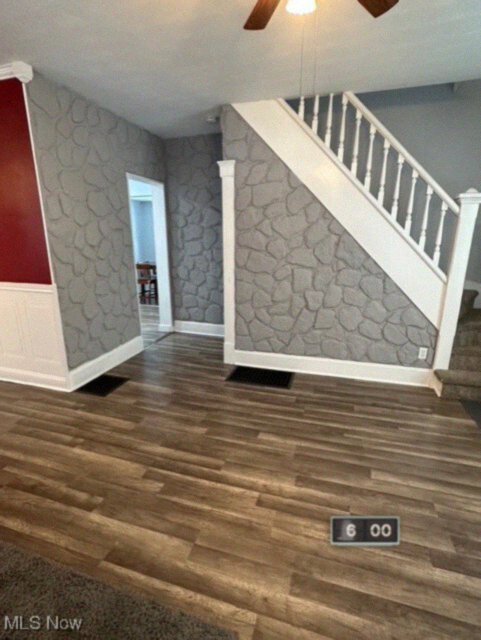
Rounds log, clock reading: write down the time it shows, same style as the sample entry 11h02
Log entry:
6h00
